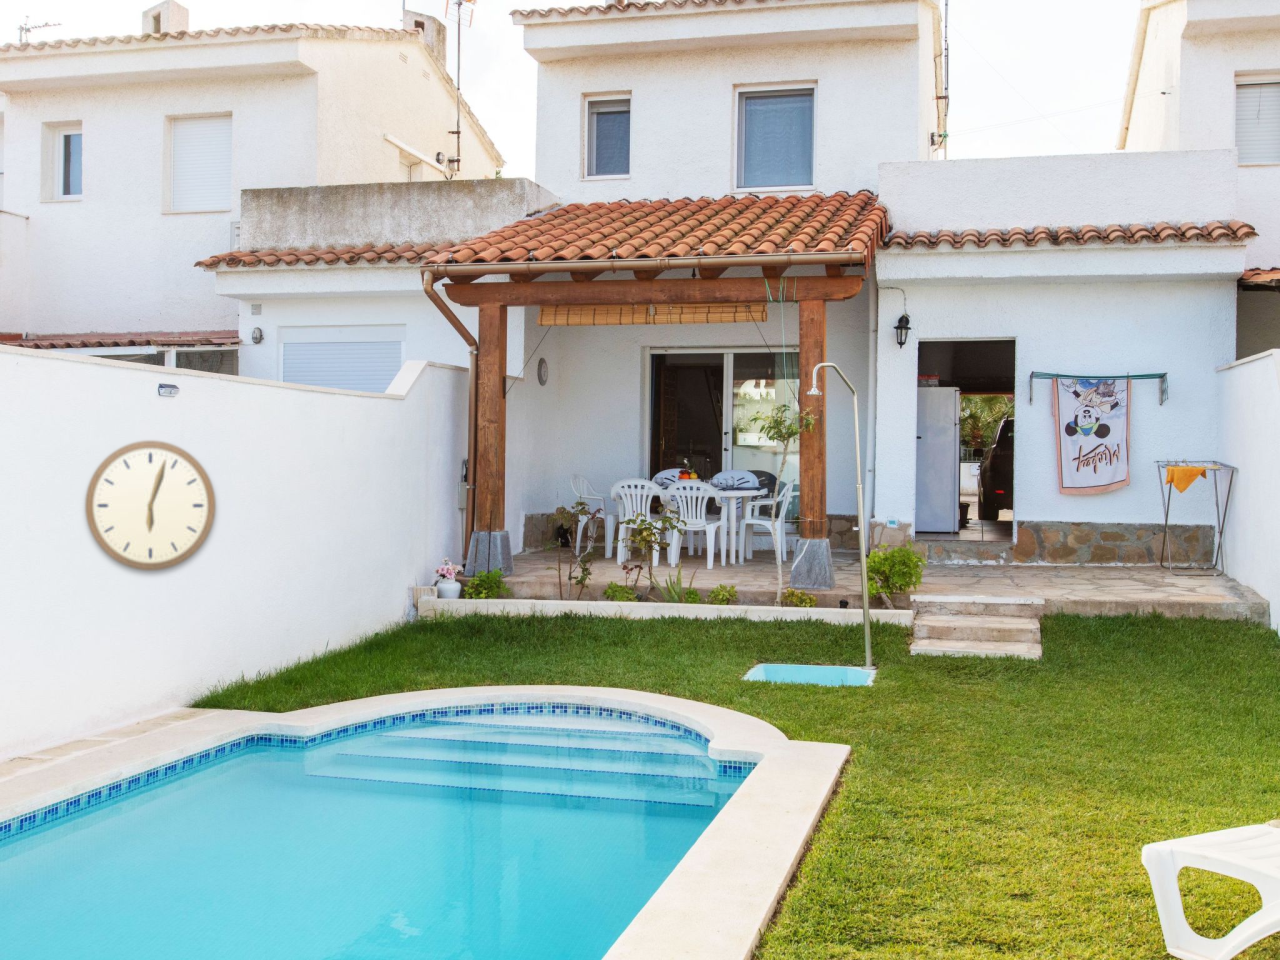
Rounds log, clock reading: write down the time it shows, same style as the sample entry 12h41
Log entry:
6h03
